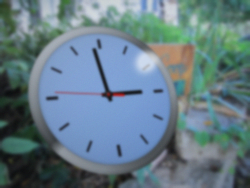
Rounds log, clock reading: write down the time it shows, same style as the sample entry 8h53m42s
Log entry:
2h58m46s
